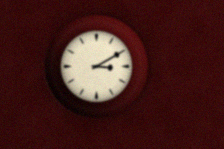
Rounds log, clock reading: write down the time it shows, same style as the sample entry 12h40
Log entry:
3h10
